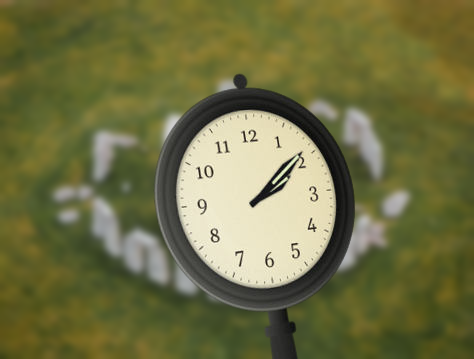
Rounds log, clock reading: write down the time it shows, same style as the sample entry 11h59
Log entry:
2h09
